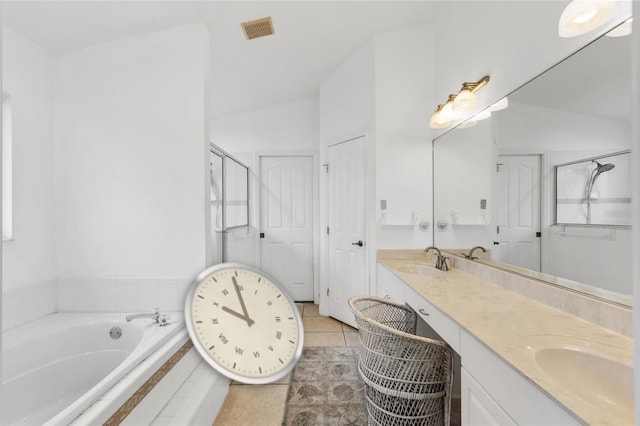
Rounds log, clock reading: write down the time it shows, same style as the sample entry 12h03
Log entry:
9h59
